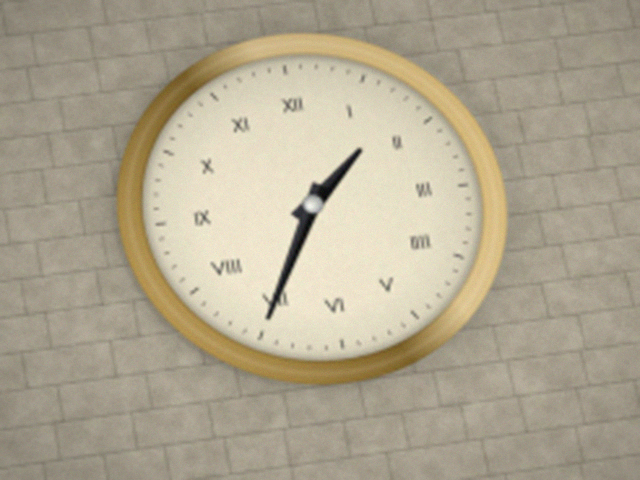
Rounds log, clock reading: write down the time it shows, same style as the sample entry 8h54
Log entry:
1h35
